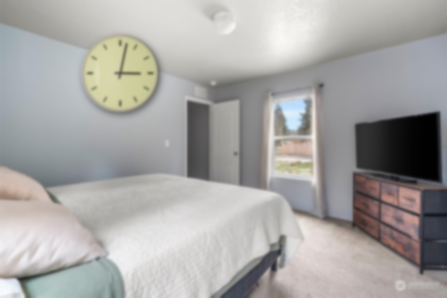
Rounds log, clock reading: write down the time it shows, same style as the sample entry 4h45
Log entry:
3h02
